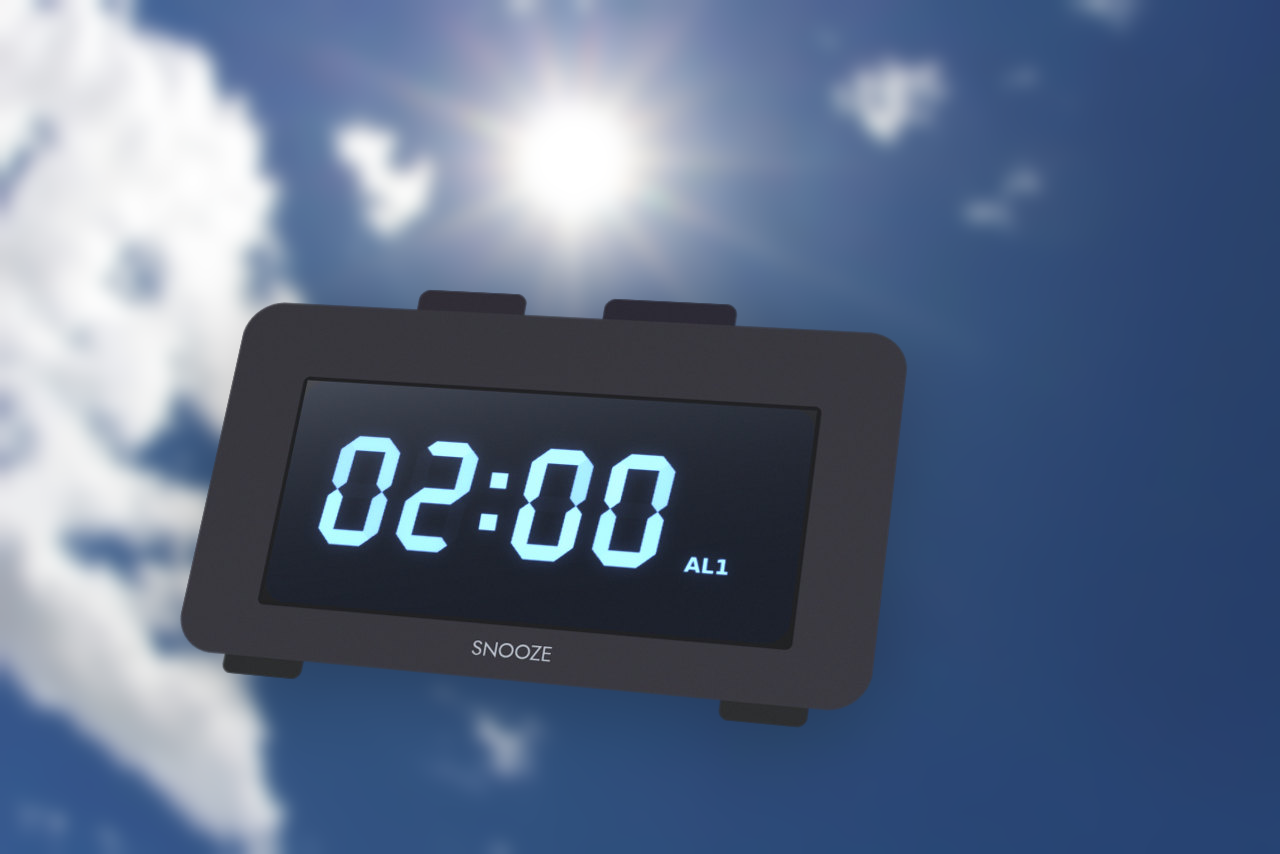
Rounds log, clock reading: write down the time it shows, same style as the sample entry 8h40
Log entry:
2h00
